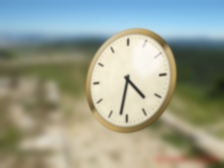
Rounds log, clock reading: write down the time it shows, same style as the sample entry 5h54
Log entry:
4h32
